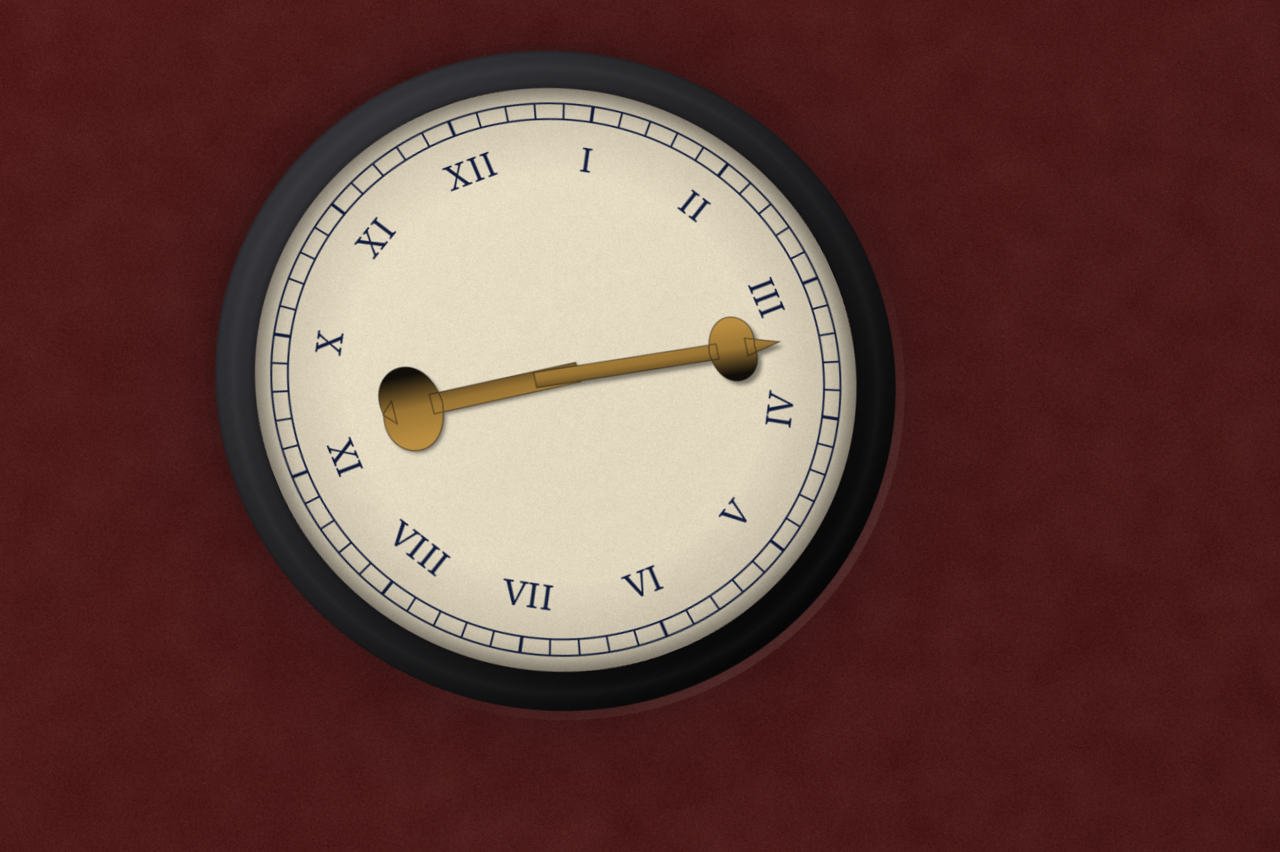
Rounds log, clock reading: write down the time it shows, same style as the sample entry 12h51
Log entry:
9h17
